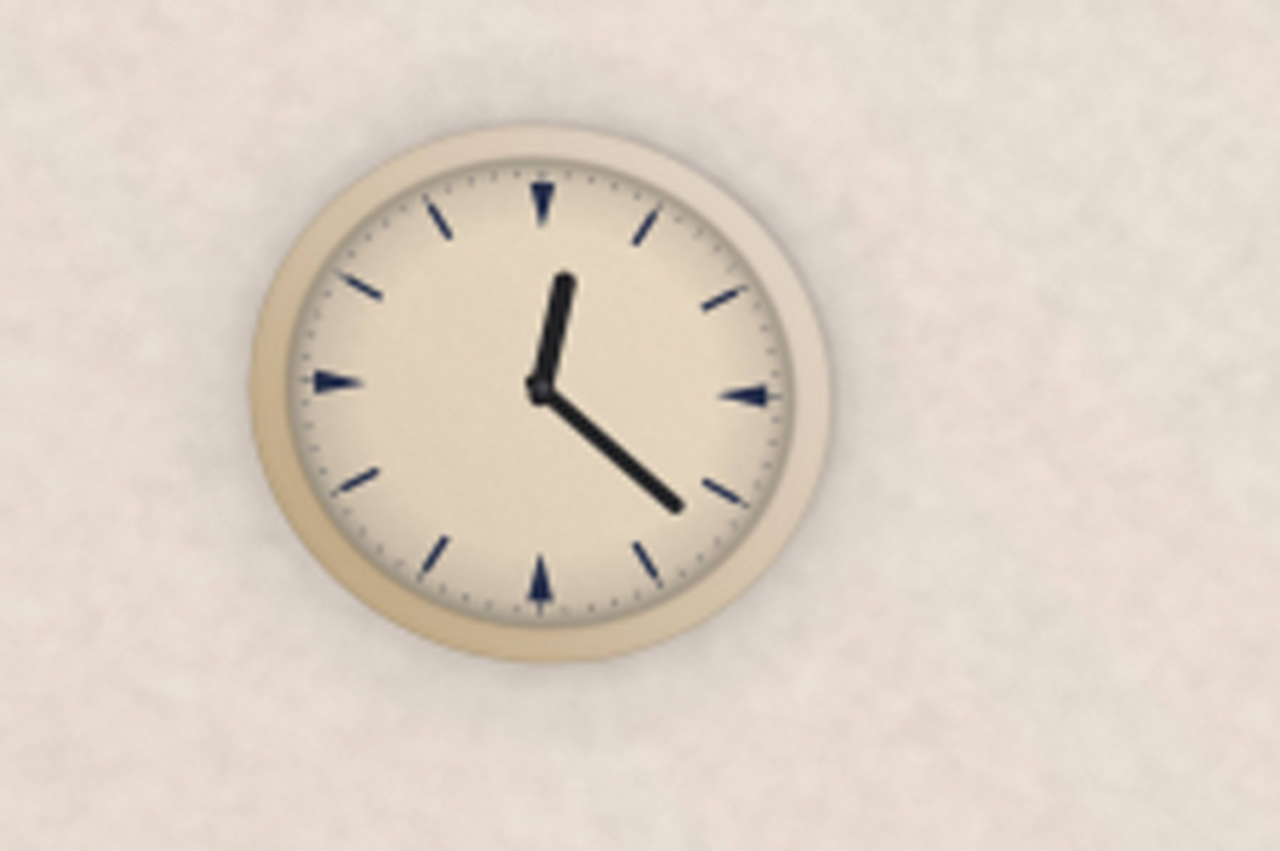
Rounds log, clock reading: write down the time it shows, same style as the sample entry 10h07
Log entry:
12h22
